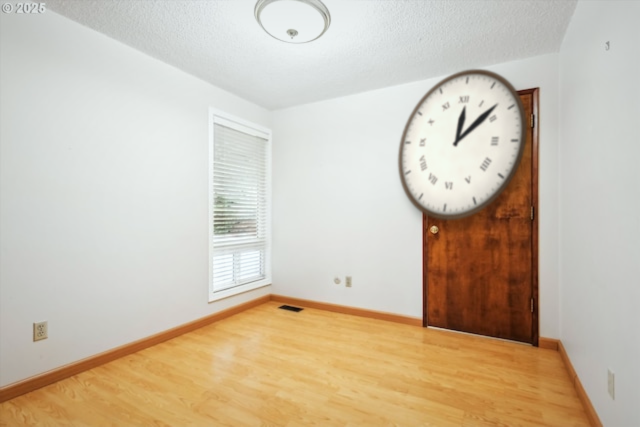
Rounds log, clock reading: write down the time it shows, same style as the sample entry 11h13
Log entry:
12h08
